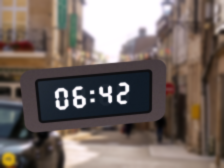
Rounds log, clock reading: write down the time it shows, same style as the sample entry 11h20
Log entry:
6h42
